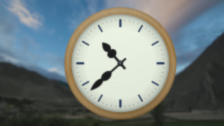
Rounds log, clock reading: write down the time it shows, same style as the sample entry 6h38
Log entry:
10h38
